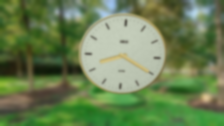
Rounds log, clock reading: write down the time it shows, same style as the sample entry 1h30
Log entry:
8h20
